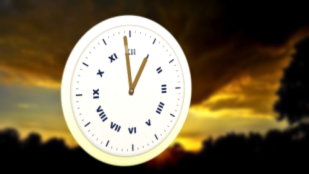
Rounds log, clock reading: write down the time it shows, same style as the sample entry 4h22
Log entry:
12h59
